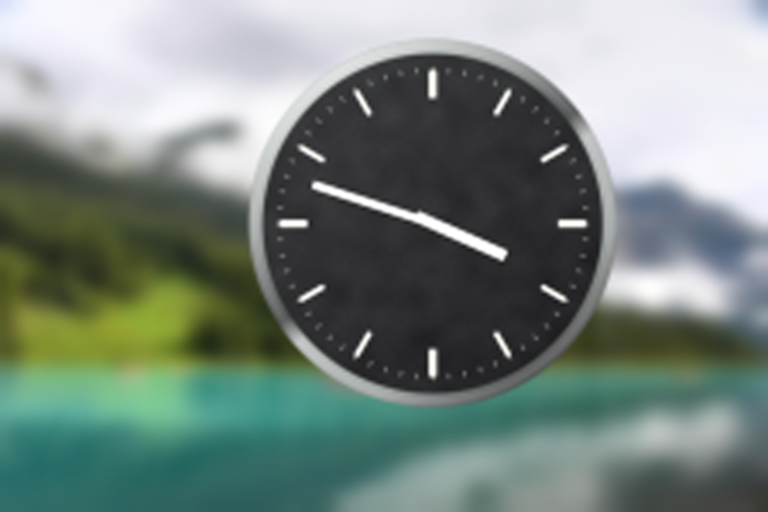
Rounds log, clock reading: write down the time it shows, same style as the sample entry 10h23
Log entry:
3h48
